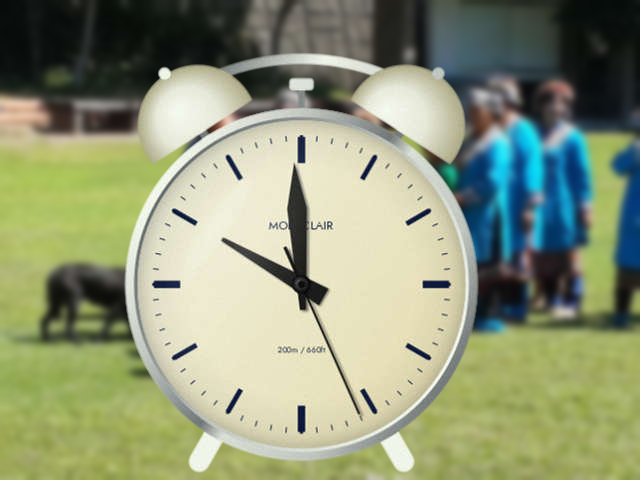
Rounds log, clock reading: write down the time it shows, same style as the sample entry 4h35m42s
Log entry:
9h59m26s
